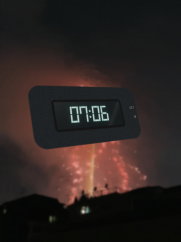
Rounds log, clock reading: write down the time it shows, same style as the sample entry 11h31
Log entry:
7h06
